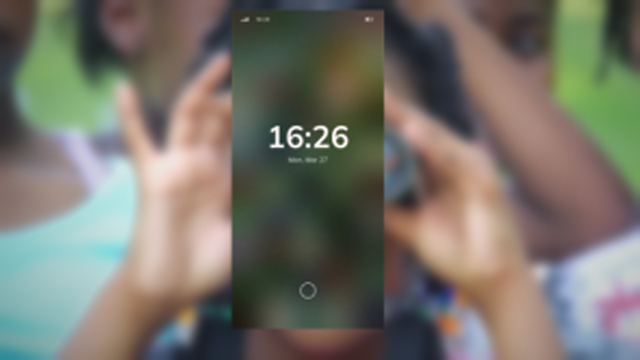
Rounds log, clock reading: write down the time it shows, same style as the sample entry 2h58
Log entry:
16h26
